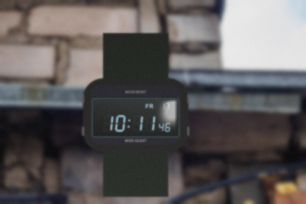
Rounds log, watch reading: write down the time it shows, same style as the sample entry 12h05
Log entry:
10h11
